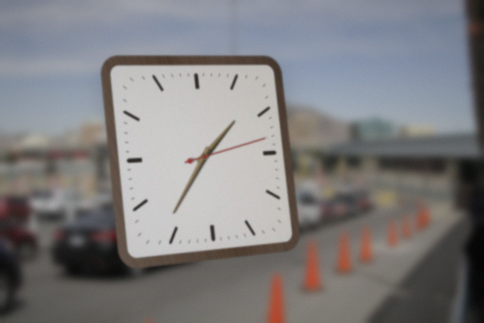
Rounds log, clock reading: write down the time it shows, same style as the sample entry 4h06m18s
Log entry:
1h36m13s
